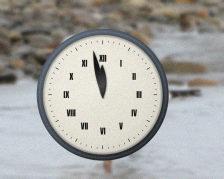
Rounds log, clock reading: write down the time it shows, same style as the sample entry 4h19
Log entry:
11h58
